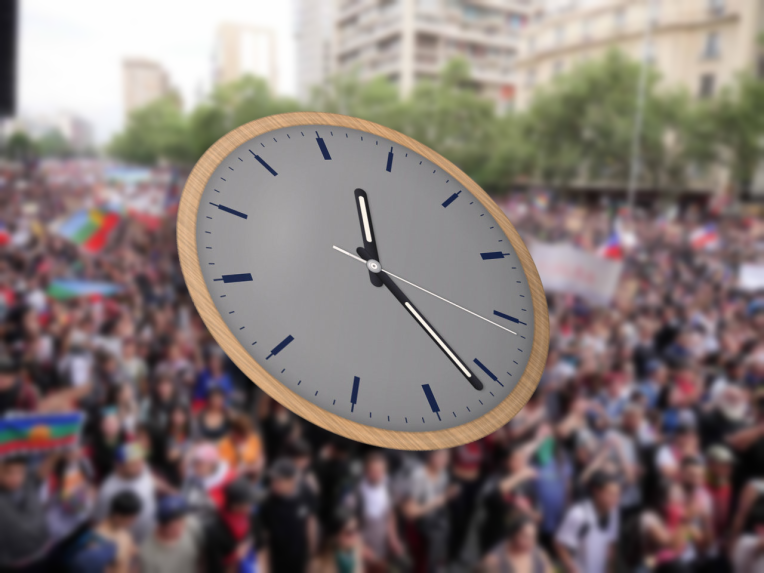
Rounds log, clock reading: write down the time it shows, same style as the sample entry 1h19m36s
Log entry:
12h26m21s
